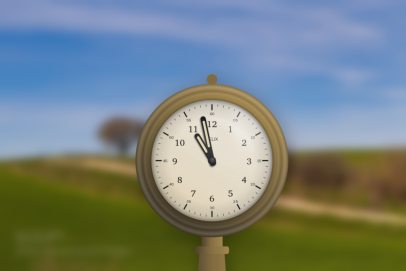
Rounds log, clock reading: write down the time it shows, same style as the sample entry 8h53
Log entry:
10h58
